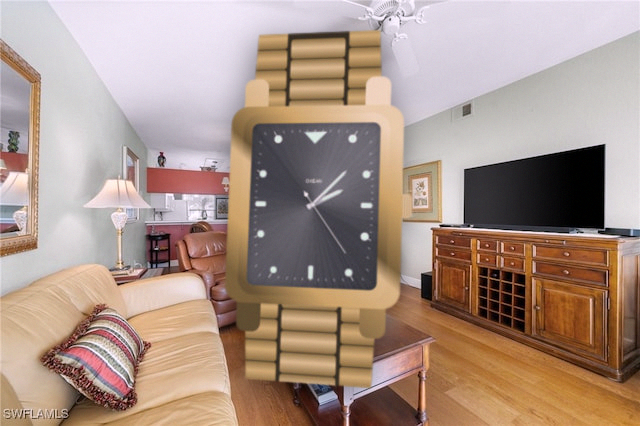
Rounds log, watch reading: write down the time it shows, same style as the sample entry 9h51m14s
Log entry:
2h07m24s
